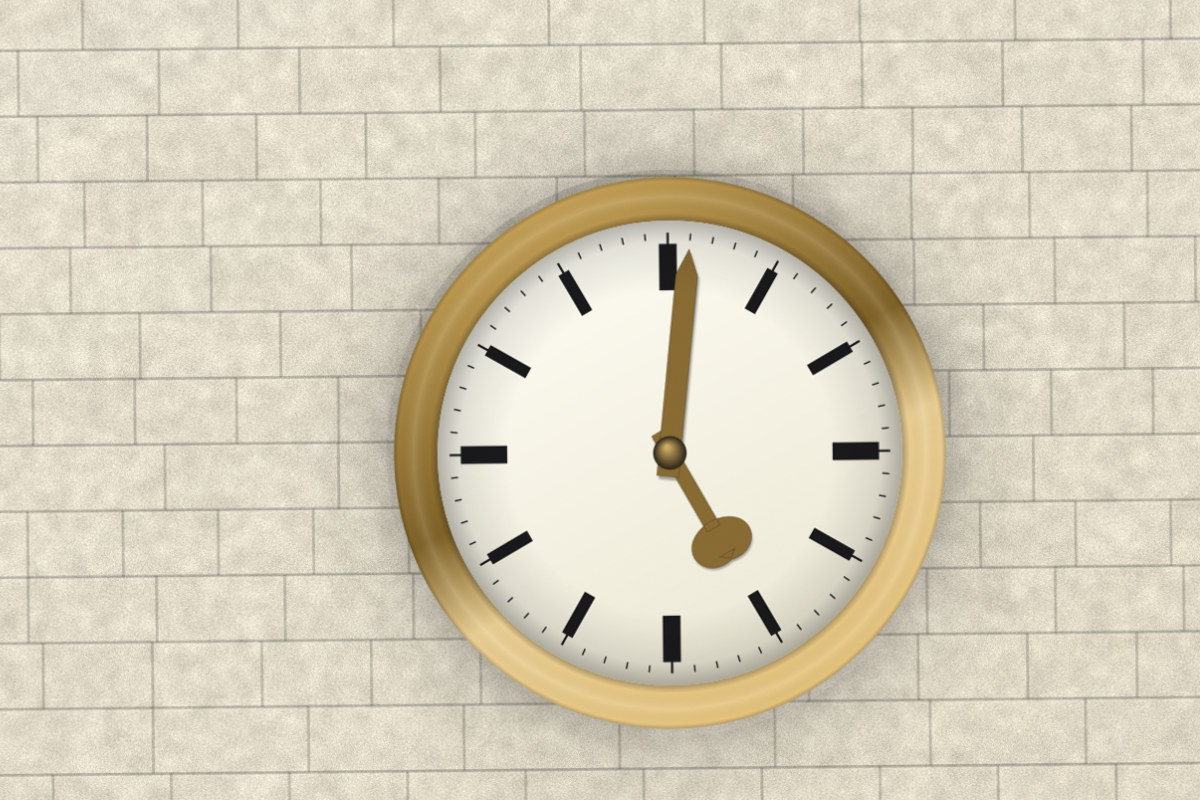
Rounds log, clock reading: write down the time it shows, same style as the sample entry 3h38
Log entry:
5h01
